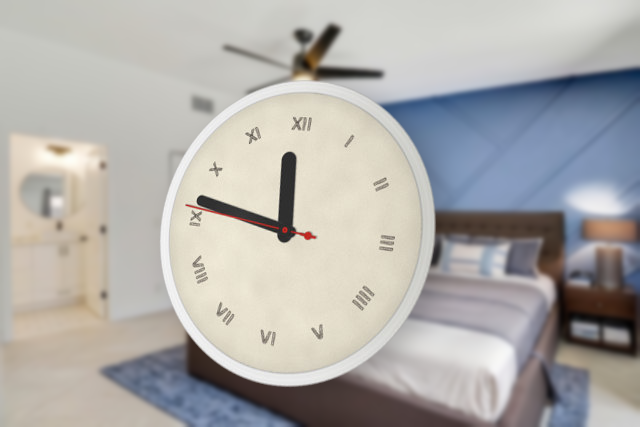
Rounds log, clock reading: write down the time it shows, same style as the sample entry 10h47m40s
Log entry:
11h46m46s
